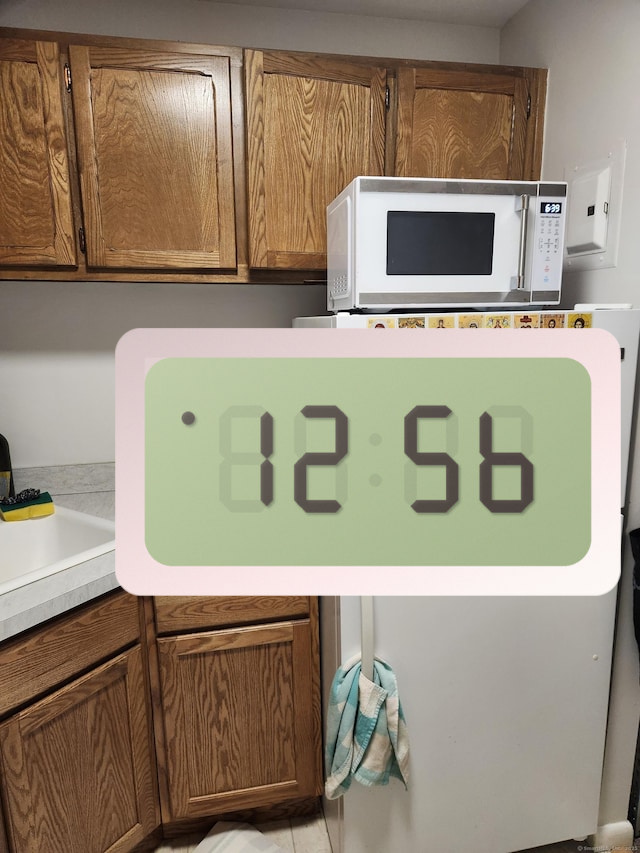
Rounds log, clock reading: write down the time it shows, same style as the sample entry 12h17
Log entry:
12h56
